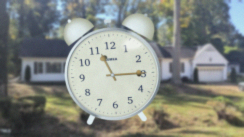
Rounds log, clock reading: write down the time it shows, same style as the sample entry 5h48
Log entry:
11h15
